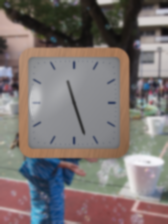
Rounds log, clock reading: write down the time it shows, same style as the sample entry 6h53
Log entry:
11h27
